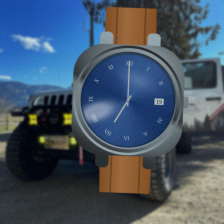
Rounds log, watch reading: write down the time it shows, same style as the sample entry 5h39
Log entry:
7h00
